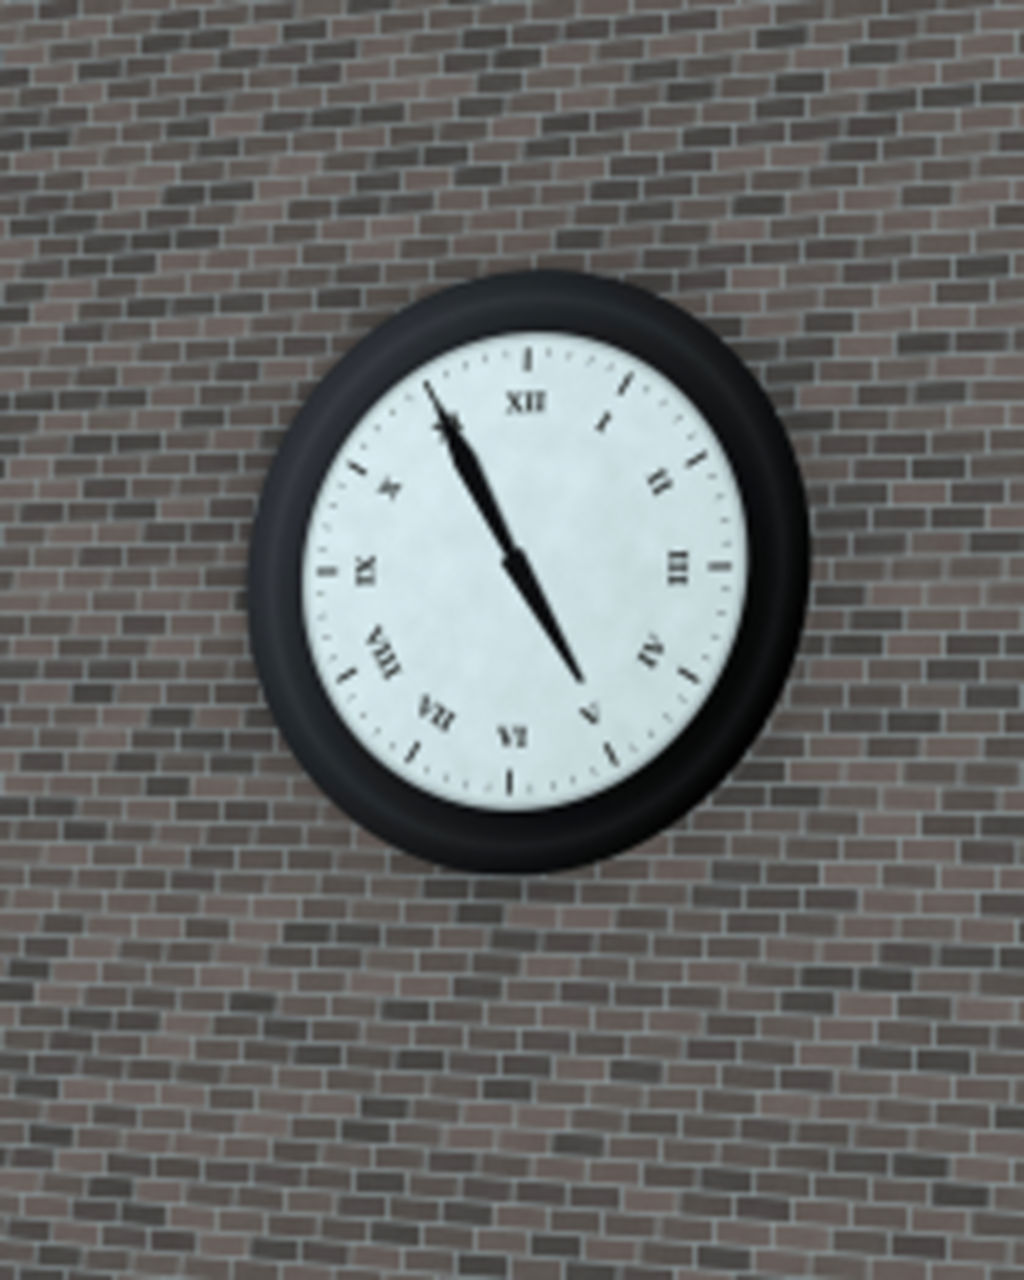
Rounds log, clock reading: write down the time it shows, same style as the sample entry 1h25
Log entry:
4h55
